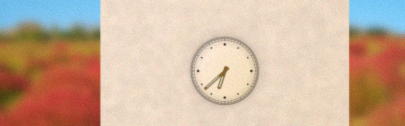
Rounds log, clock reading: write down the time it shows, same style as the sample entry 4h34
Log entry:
6h38
